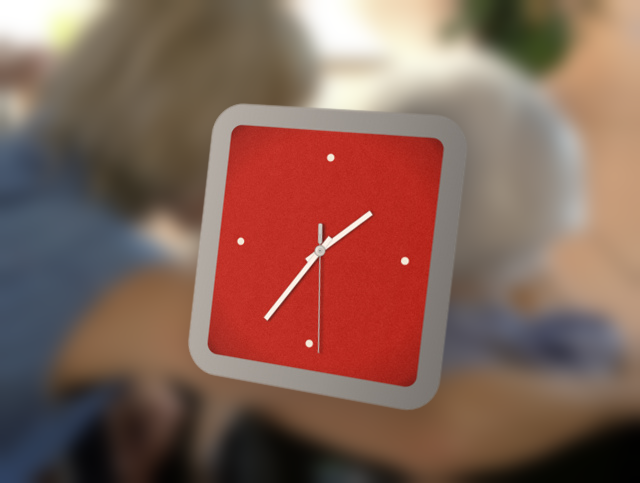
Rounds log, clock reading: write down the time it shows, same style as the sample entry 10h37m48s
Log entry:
1h35m29s
